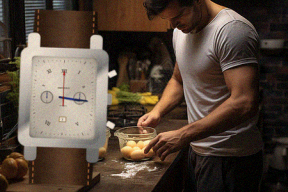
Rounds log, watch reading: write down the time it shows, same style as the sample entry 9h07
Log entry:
3h16
